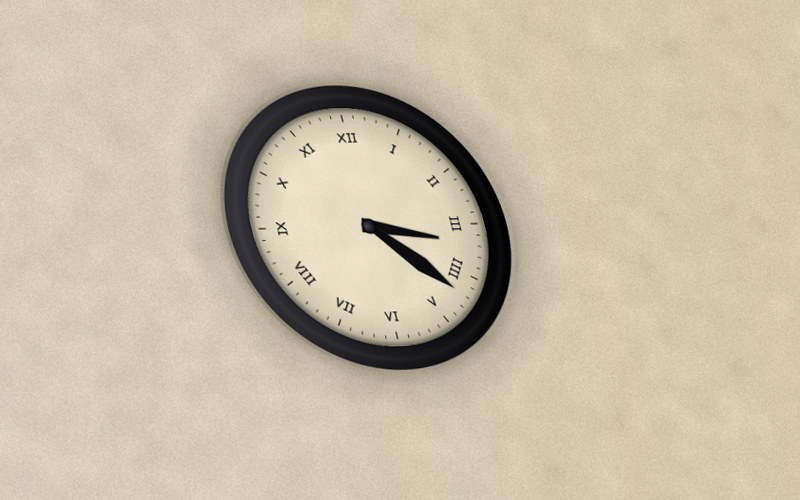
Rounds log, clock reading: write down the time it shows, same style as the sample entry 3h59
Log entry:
3h22
